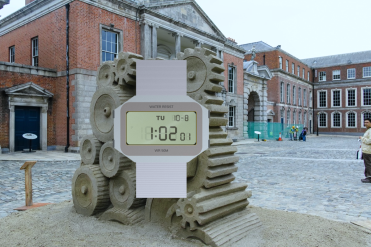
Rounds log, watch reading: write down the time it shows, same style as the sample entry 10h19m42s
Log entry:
1h02m01s
